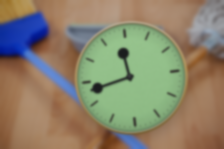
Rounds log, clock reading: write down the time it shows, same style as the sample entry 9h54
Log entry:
11h43
